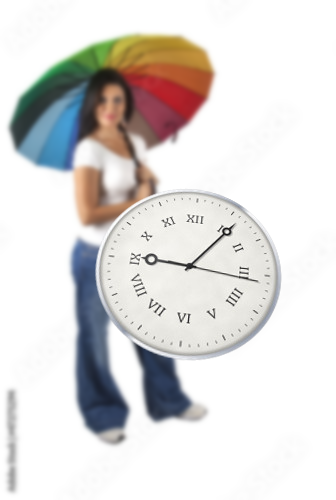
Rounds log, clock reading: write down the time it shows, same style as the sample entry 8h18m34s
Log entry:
9h06m16s
